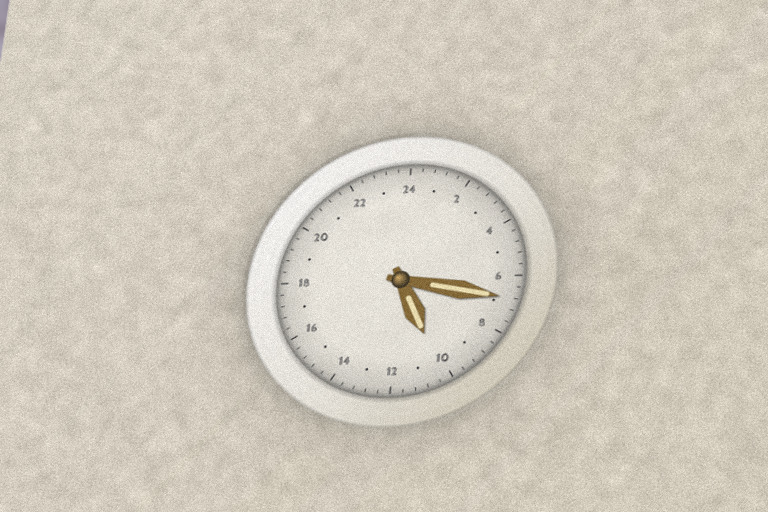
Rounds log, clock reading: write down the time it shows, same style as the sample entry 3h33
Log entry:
10h17
